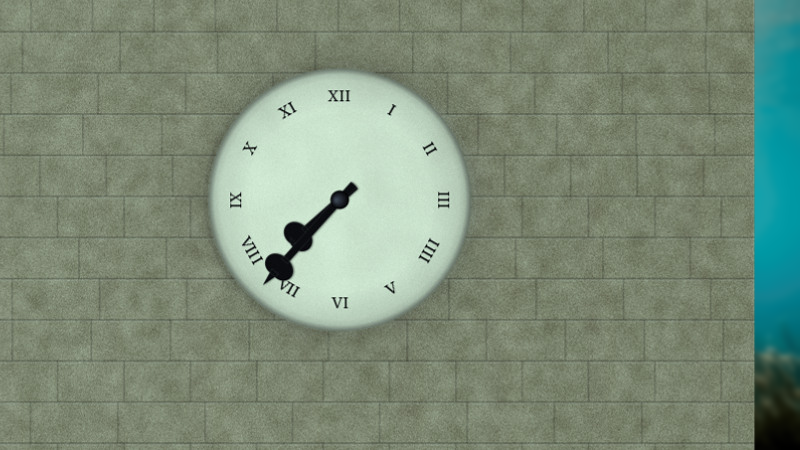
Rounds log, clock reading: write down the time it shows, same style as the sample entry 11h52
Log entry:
7h37
